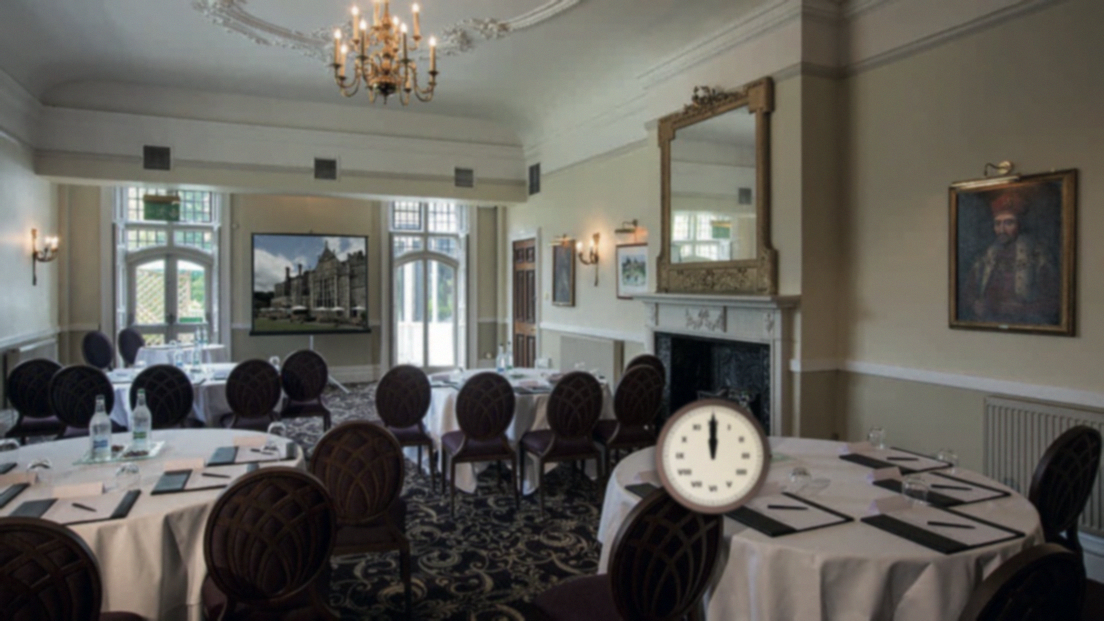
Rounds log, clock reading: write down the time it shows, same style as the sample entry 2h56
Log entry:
12h00
